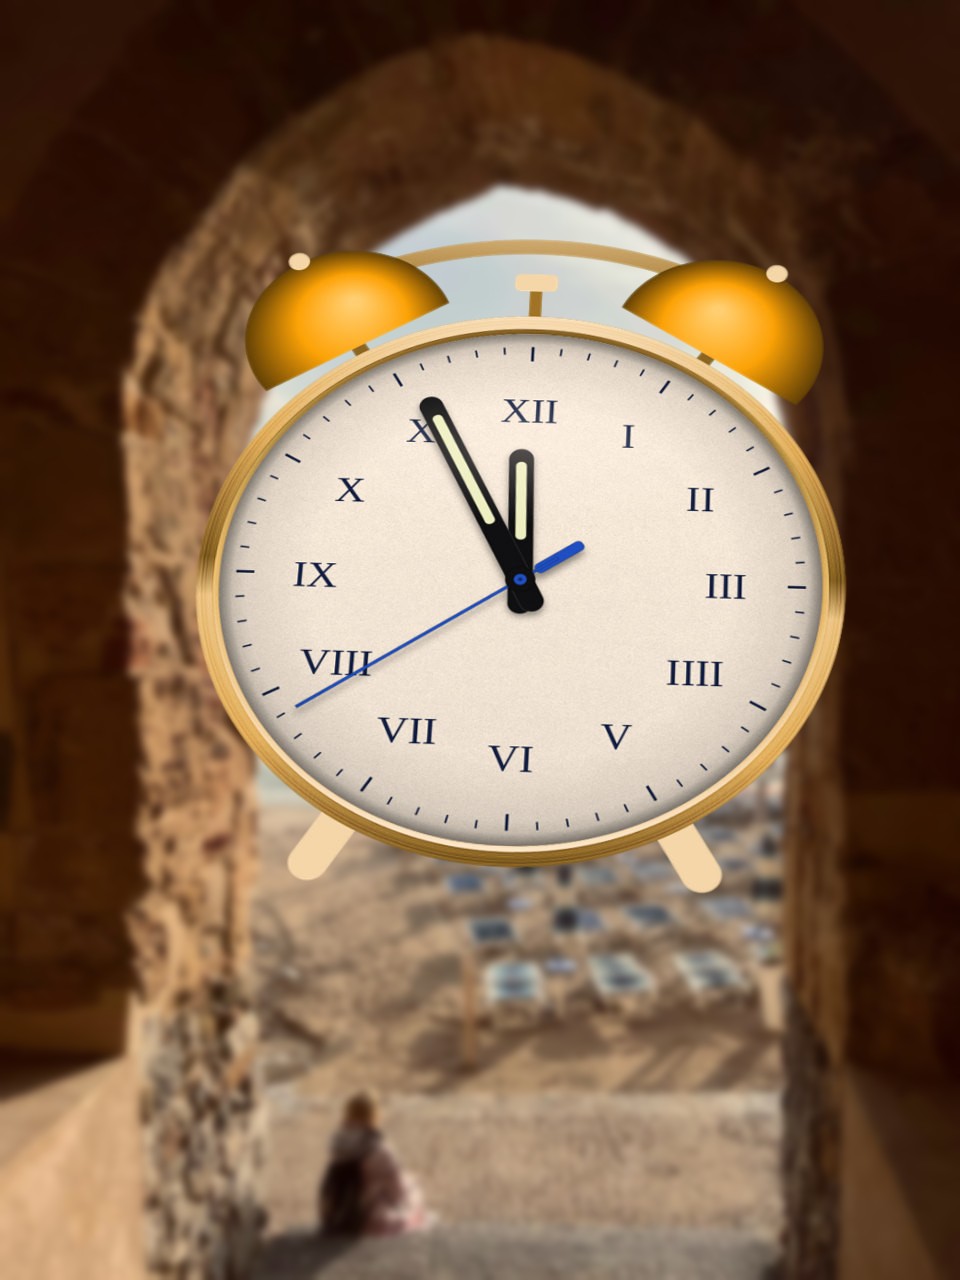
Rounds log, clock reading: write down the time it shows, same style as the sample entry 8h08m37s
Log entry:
11h55m39s
